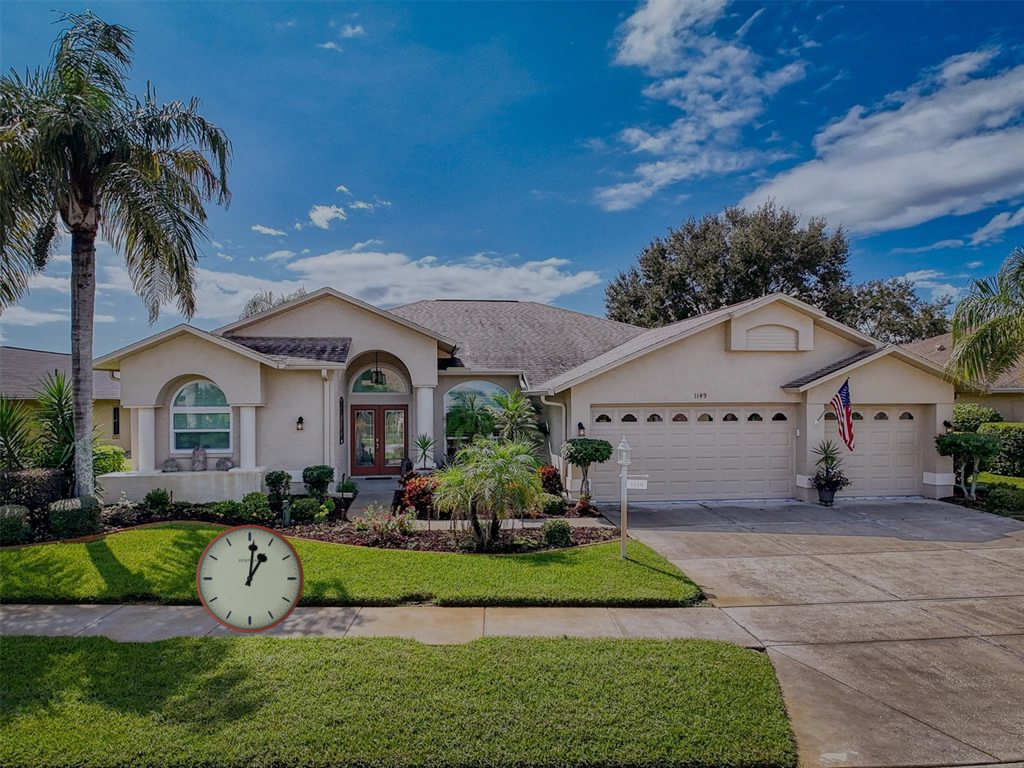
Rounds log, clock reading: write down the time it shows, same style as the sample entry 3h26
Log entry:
1h01
